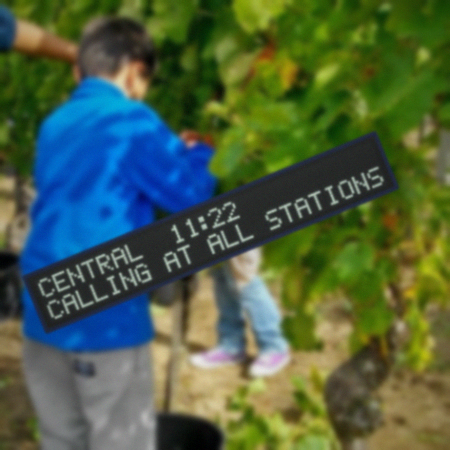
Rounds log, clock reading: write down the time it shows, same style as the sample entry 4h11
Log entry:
11h22
